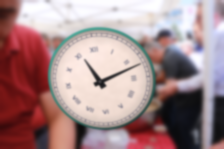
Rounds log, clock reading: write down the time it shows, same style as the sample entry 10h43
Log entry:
11h12
